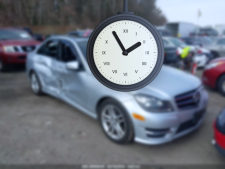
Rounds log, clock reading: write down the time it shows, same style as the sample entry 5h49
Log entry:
1h55
